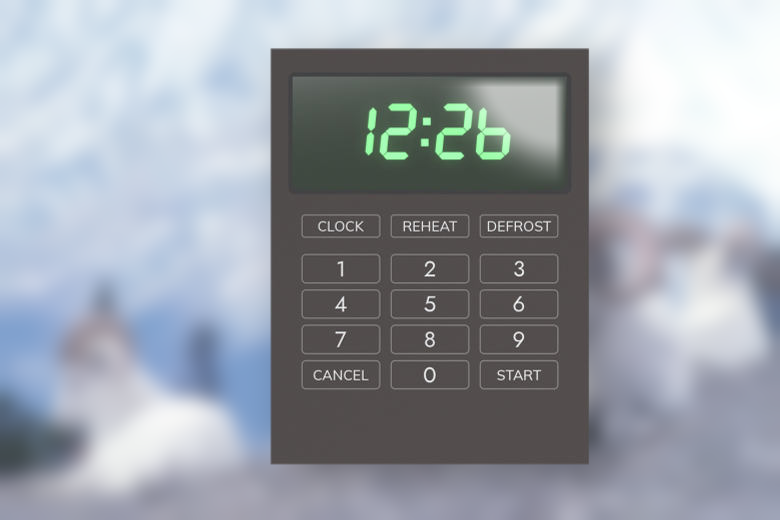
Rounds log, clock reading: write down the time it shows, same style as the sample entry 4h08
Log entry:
12h26
